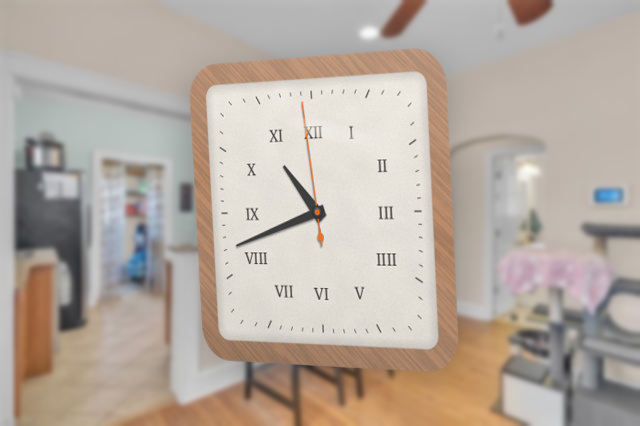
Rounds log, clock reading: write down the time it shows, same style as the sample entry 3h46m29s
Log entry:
10h41m59s
